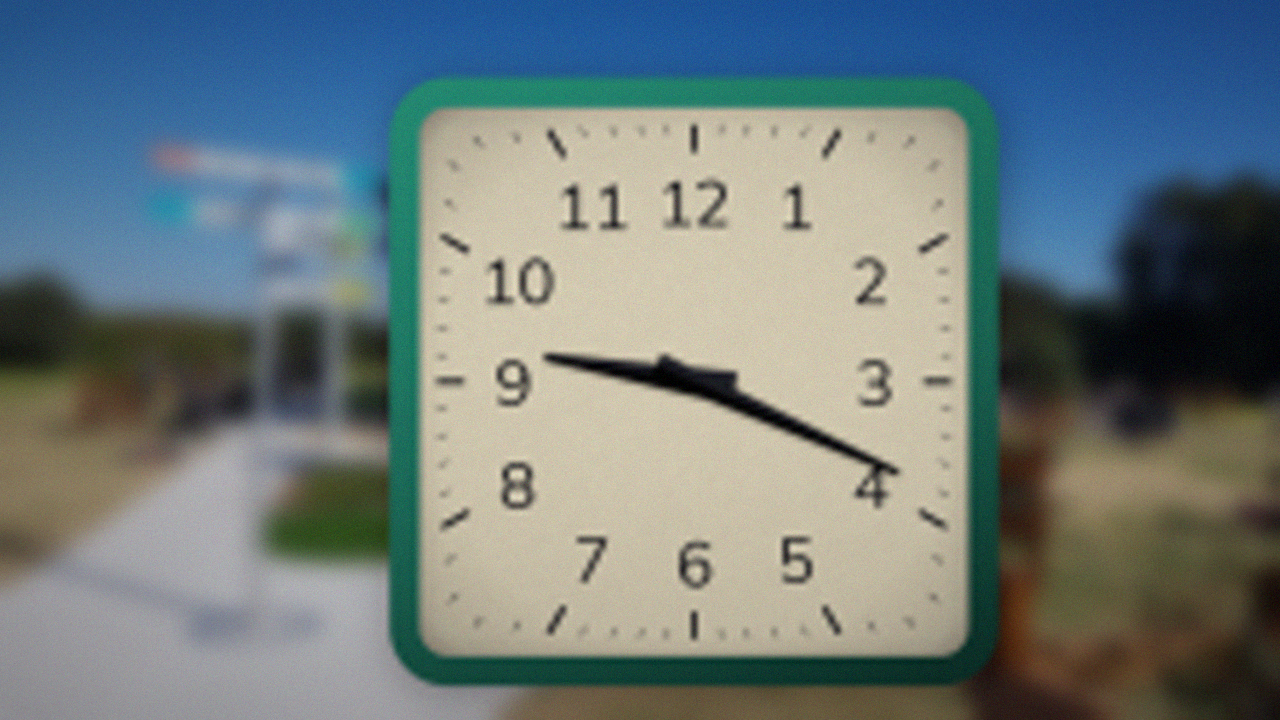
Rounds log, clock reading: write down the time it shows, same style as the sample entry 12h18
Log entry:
9h19
